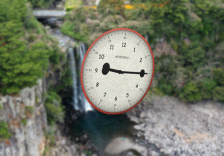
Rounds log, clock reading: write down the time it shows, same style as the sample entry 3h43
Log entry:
9h15
